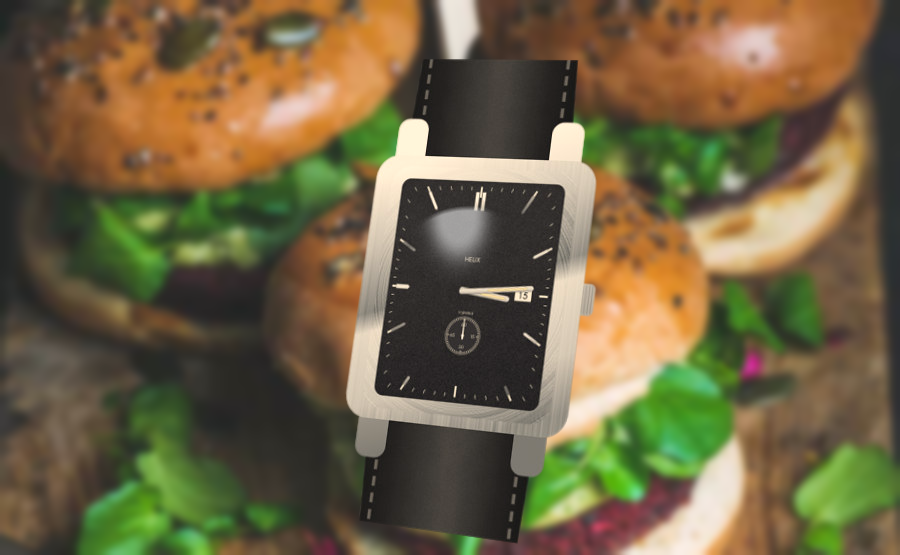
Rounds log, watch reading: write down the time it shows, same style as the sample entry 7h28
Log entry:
3h14
